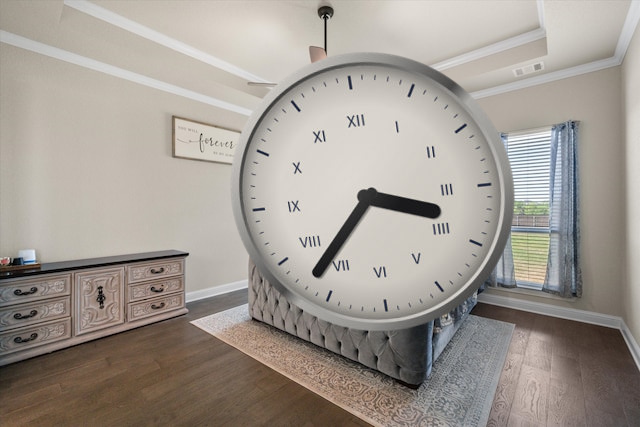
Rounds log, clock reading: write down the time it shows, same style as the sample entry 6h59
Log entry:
3h37
